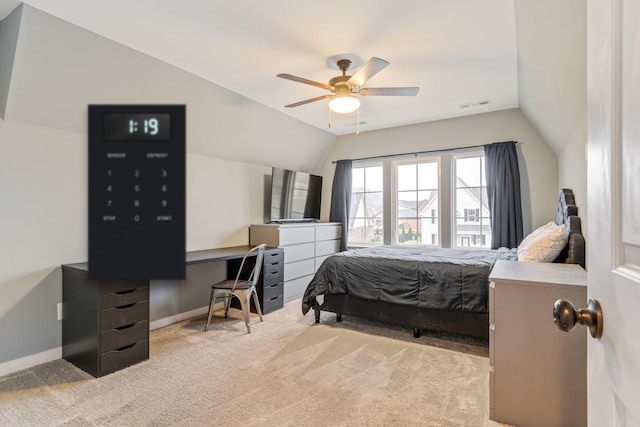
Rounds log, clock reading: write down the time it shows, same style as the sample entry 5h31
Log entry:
1h19
